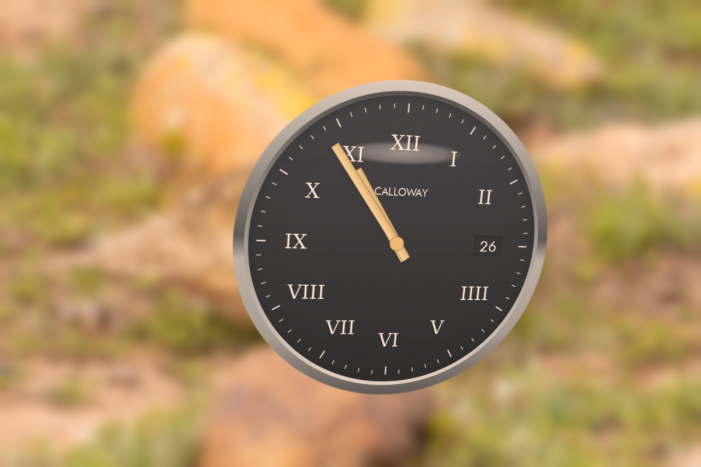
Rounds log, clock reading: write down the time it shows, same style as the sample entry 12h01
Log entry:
10h54
